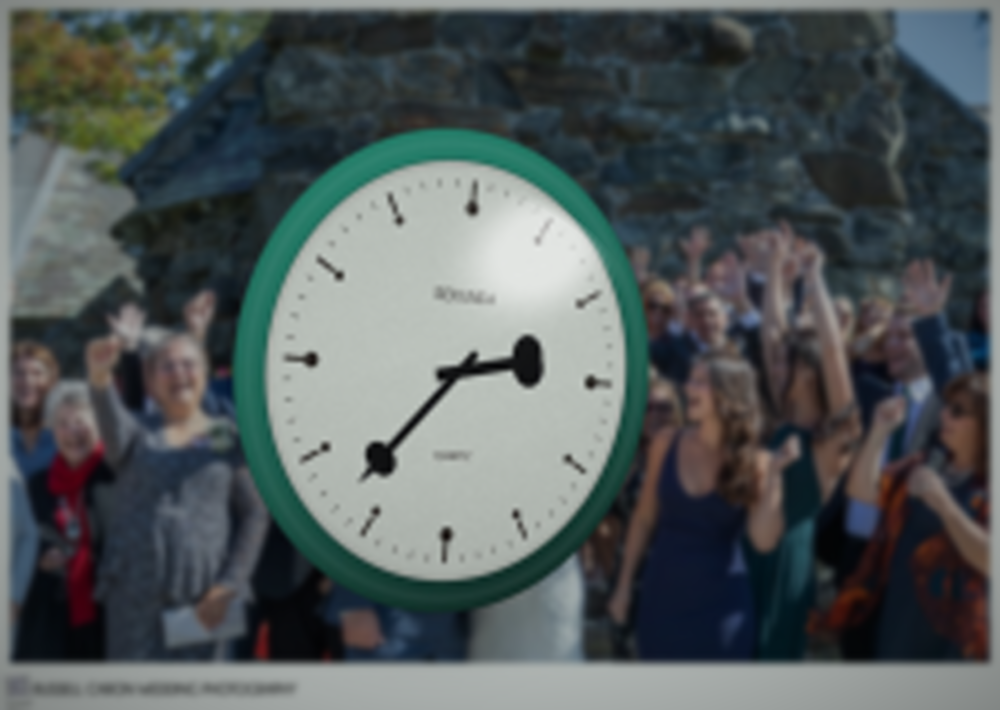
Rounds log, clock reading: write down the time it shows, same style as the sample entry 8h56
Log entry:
2h37
